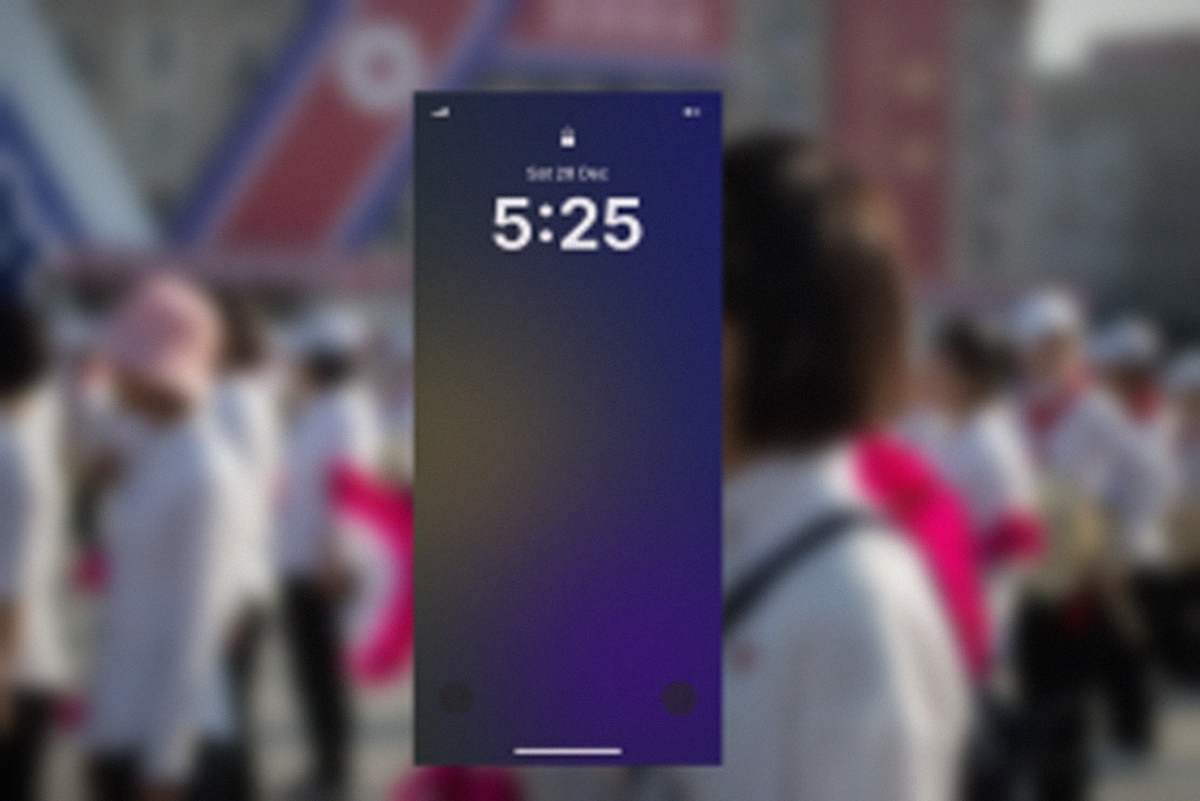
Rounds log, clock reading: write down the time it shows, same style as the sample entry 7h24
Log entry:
5h25
